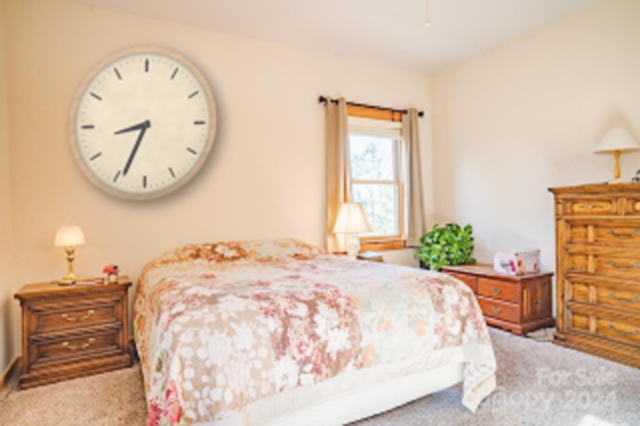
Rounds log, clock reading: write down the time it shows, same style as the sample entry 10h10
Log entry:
8h34
